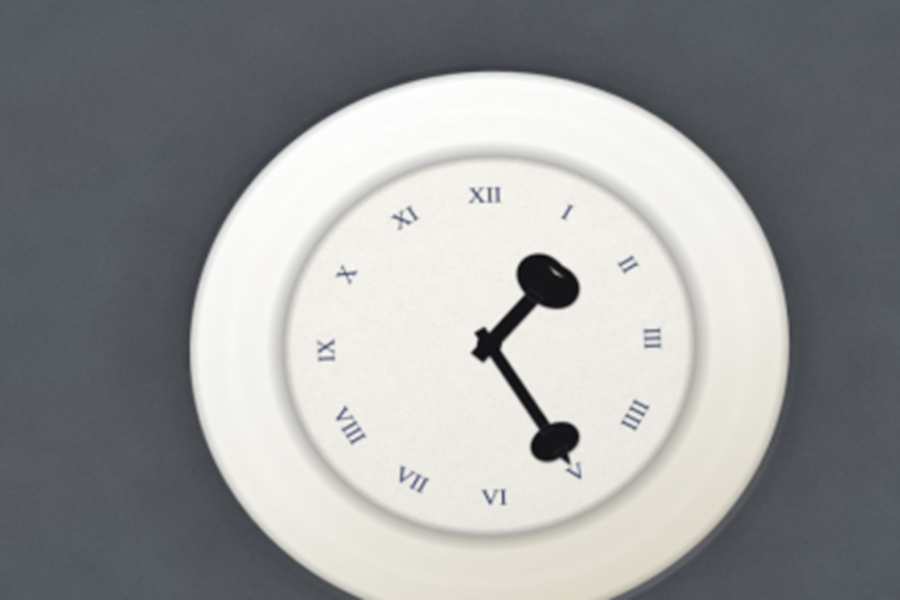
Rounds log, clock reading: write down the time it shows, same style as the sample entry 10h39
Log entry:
1h25
